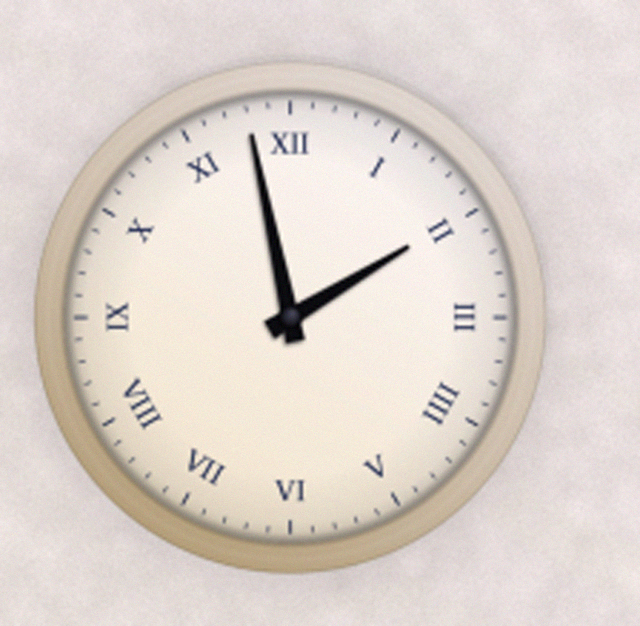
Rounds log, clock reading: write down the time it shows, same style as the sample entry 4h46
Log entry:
1h58
